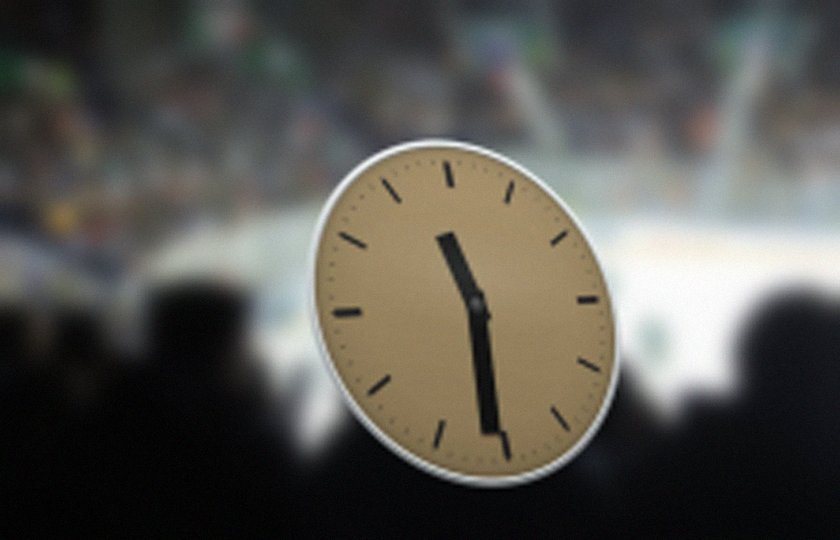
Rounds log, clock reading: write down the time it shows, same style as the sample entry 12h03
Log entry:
11h31
